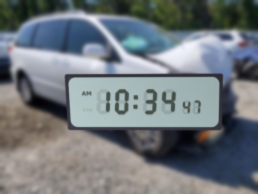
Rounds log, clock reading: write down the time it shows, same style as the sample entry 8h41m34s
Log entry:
10h34m47s
